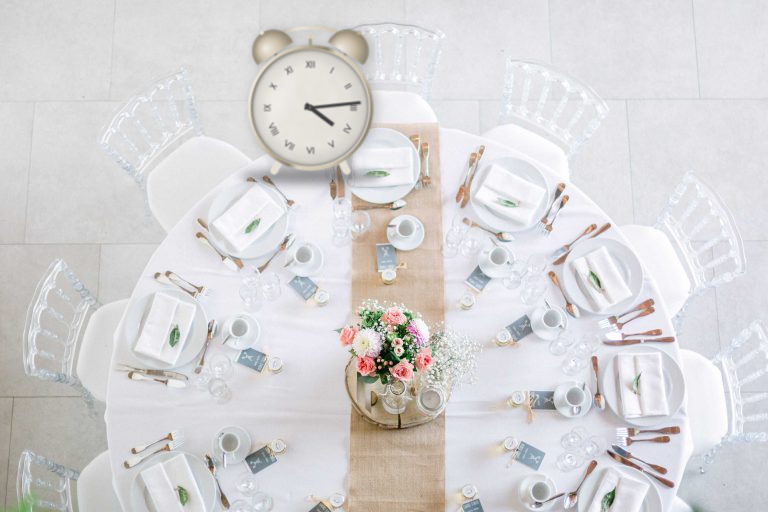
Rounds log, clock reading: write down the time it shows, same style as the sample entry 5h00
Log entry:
4h14
